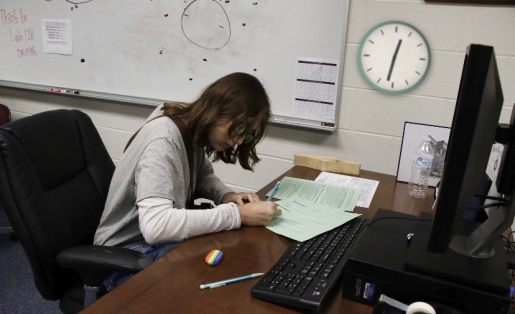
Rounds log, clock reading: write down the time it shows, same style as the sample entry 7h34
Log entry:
12h32
